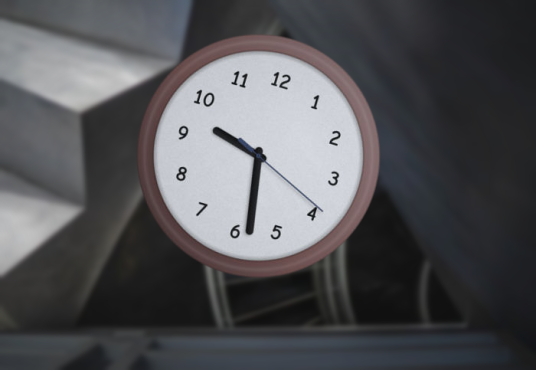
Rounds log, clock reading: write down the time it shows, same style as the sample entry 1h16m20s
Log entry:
9h28m19s
